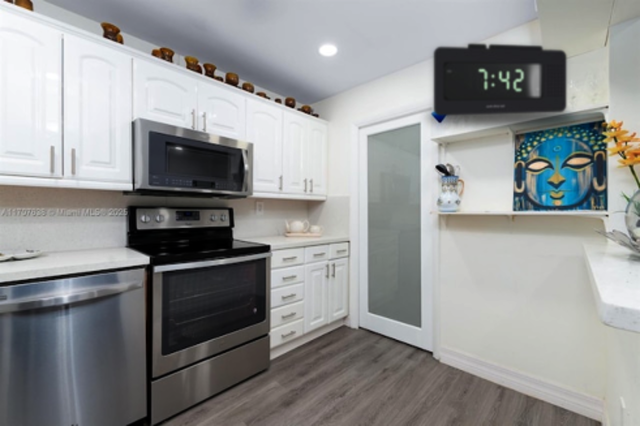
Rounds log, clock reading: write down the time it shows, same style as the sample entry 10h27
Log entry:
7h42
